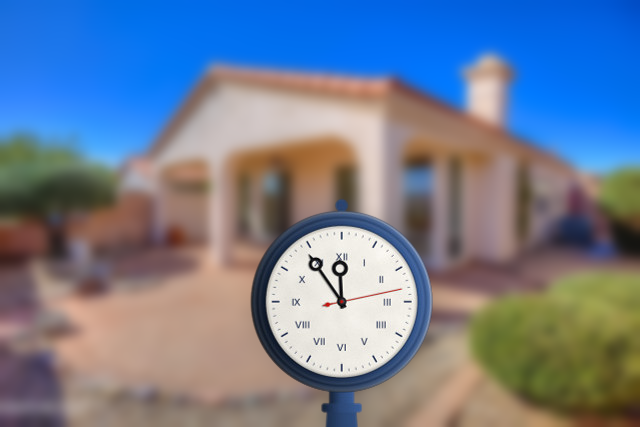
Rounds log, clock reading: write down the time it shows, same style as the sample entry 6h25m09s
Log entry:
11h54m13s
